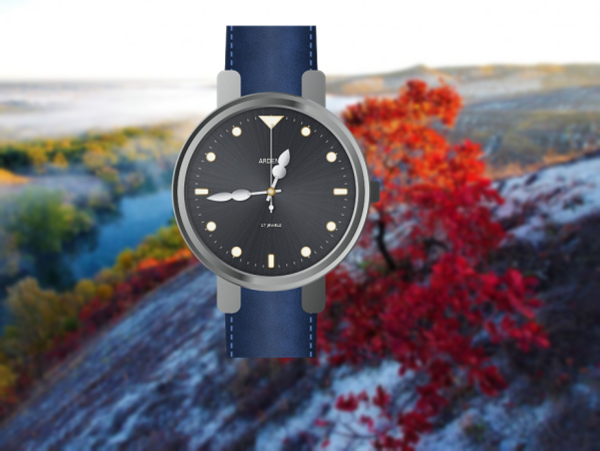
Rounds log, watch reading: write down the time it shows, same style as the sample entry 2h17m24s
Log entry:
12h44m00s
